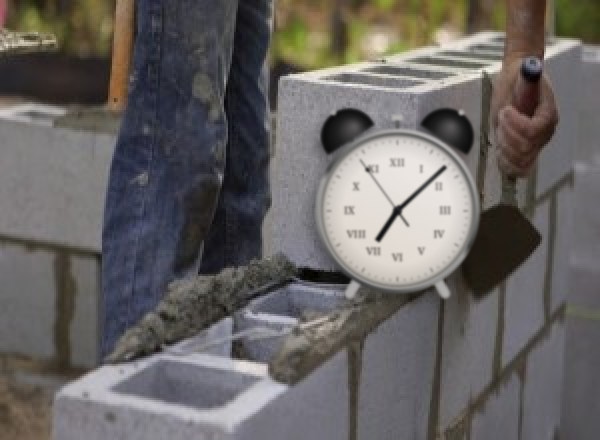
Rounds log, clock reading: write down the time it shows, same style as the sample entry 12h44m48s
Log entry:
7h07m54s
